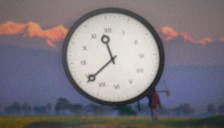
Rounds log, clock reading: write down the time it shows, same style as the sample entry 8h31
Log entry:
11h39
